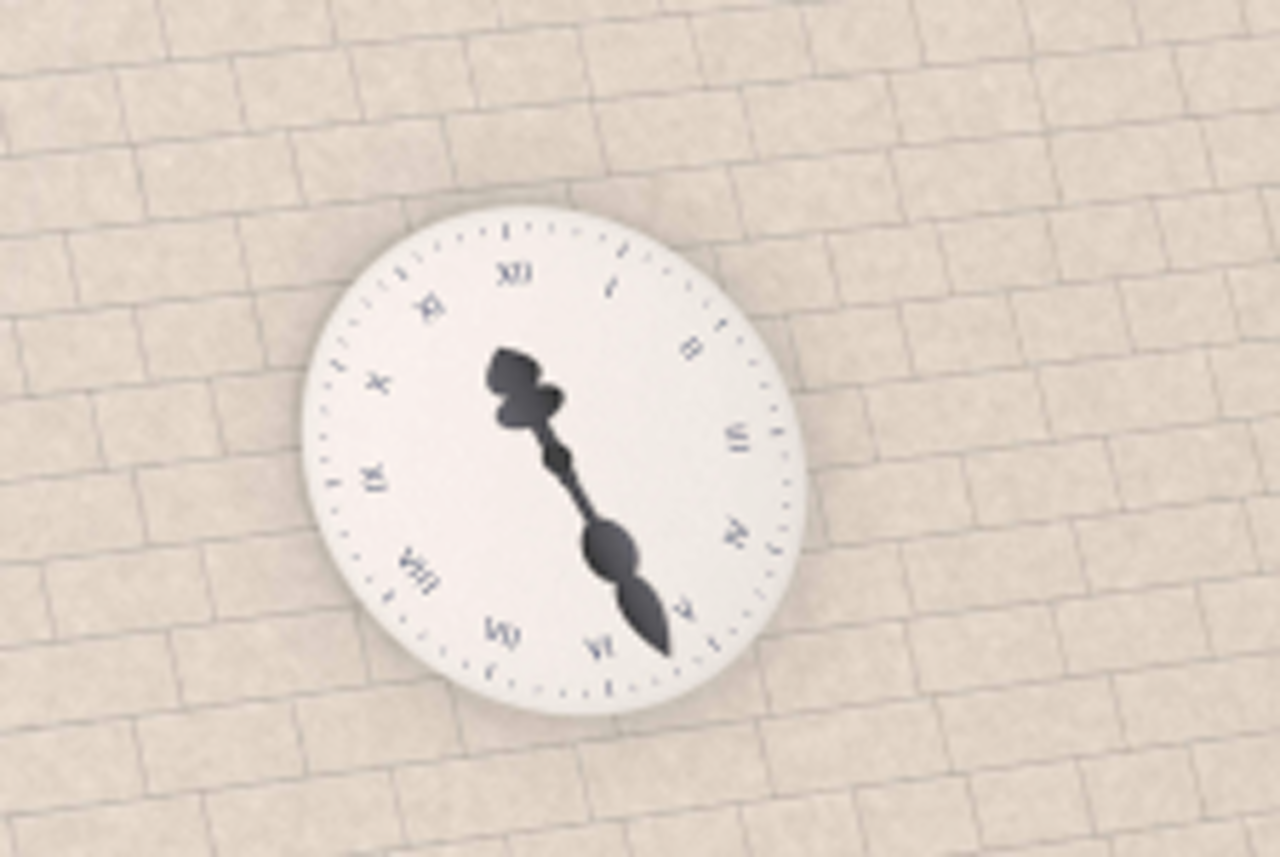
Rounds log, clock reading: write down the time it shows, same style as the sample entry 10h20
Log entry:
11h27
